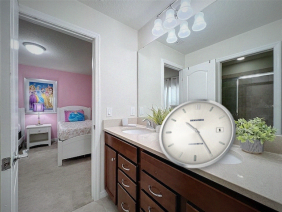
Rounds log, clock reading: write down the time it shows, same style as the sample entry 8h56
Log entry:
10h25
